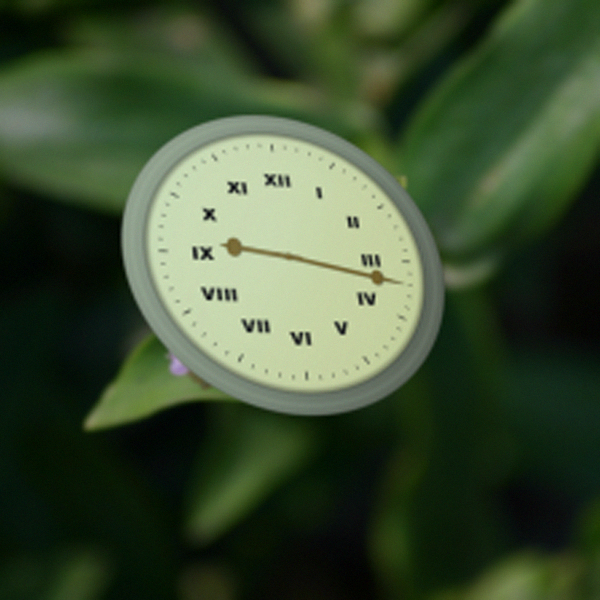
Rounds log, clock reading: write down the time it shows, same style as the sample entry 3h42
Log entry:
9h17
